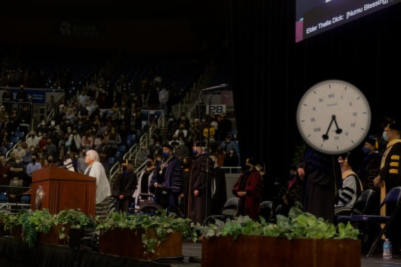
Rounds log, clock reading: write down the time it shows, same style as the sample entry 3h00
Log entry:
5h35
